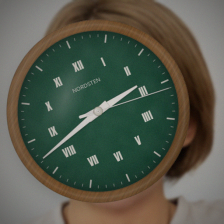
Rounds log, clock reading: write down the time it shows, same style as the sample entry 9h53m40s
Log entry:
2h42m16s
